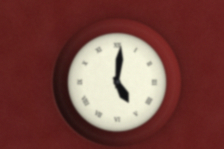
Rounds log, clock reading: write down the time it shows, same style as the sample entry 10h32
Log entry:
5h01
